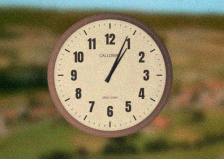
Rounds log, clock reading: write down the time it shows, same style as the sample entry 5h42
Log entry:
1h04
